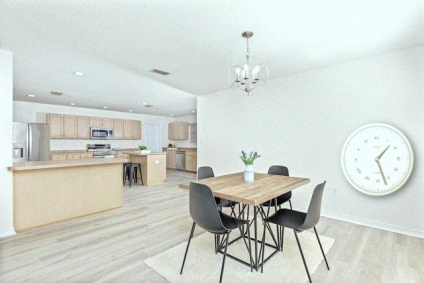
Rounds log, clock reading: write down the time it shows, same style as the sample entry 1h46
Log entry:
1h27
